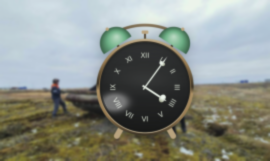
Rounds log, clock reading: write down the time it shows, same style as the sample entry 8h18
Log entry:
4h06
